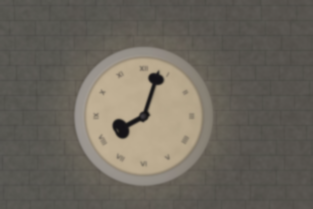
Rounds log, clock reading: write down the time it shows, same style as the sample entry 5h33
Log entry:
8h03
